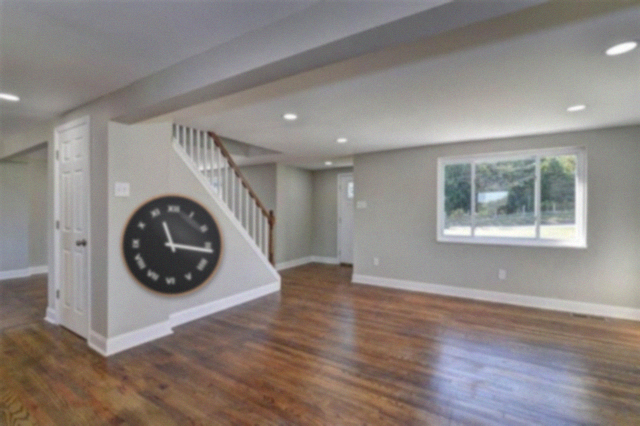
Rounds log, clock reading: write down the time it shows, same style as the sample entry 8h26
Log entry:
11h16
